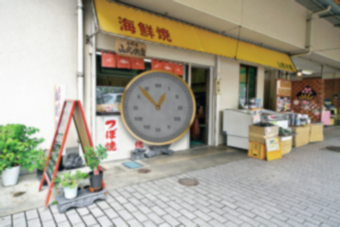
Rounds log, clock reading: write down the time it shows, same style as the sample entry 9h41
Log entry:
12h53
